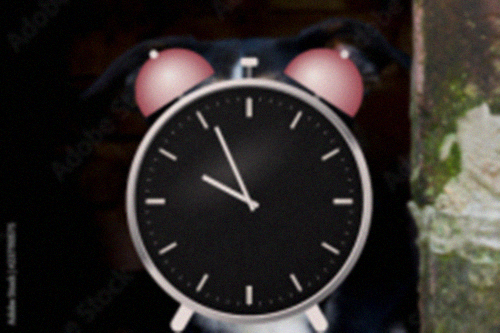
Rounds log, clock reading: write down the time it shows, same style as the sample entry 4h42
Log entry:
9h56
